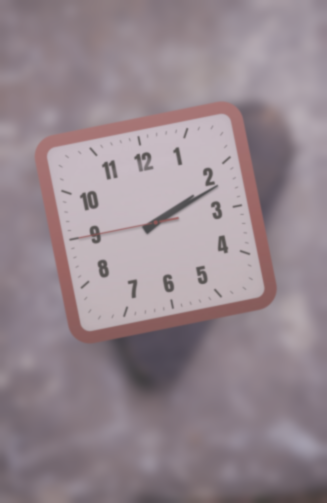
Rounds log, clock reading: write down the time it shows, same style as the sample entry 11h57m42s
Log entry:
2h11m45s
